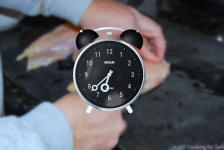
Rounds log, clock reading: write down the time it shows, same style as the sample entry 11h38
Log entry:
6h38
